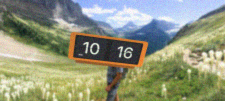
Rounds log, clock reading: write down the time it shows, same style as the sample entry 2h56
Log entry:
10h16
